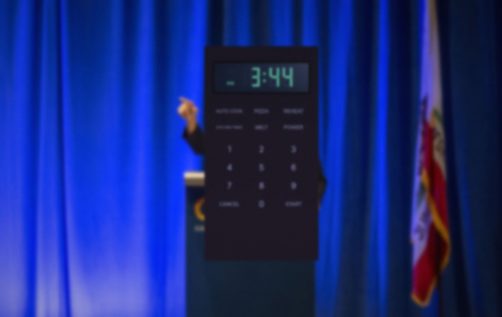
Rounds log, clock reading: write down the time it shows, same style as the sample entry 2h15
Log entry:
3h44
